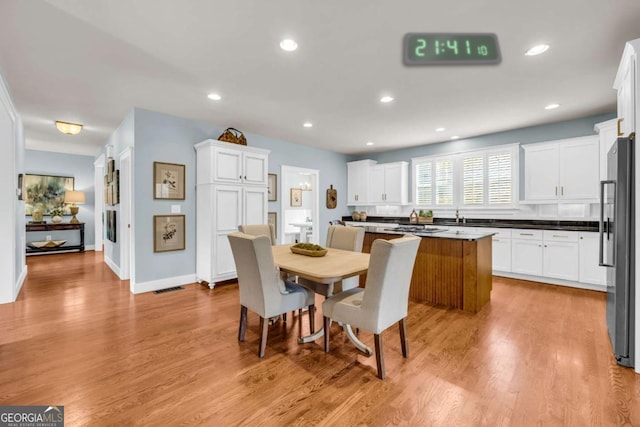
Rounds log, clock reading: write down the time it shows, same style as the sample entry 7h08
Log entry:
21h41
